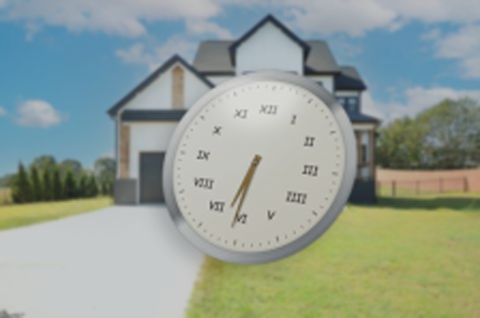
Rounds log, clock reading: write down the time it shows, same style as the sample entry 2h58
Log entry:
6h31
